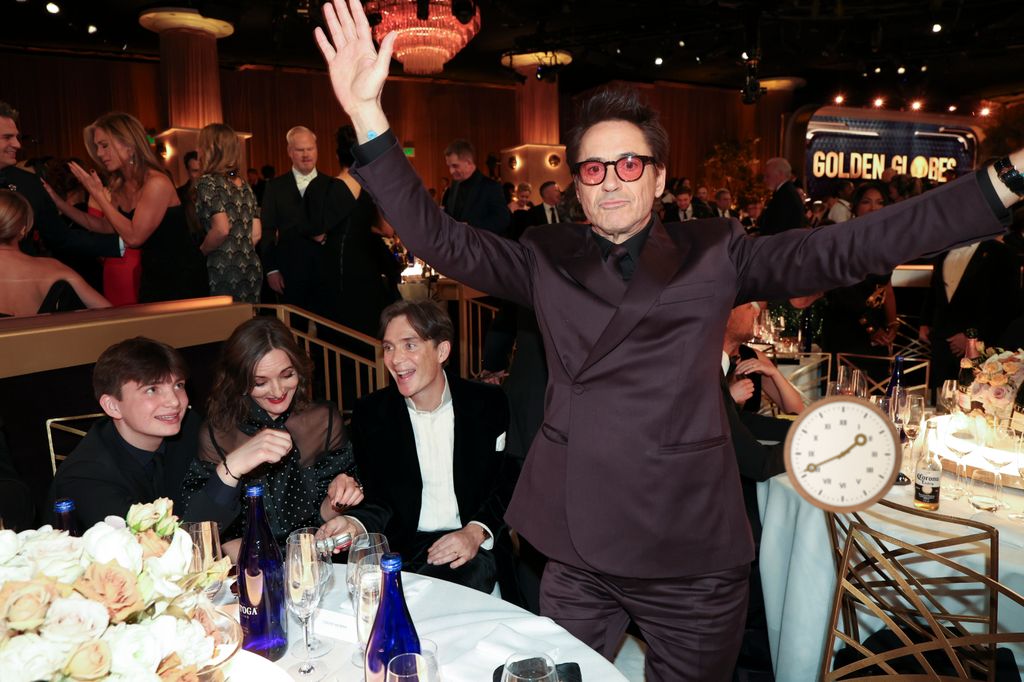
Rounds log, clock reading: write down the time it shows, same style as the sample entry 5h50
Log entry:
1h41
